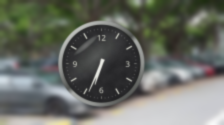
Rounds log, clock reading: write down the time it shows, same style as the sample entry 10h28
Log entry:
6h34
